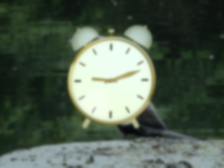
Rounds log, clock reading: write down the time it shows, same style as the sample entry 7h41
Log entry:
9h12
